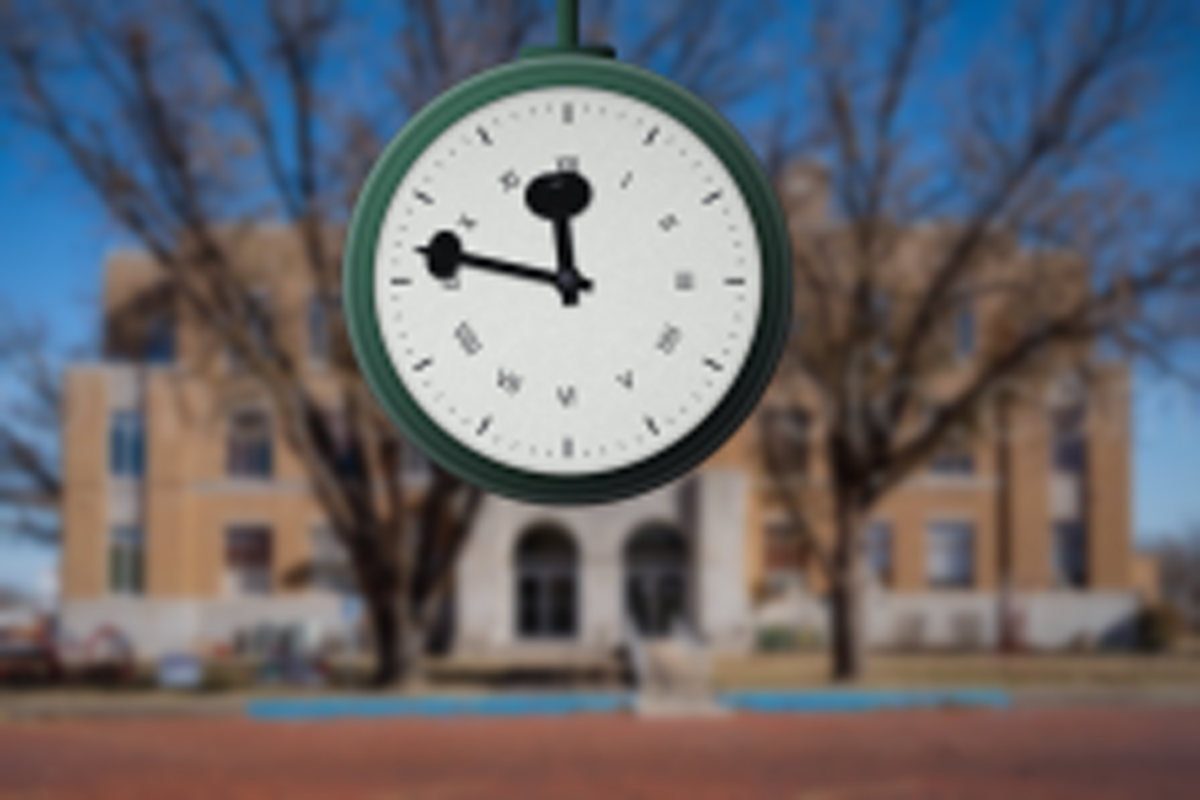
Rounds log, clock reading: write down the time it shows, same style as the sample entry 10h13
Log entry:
11h47
